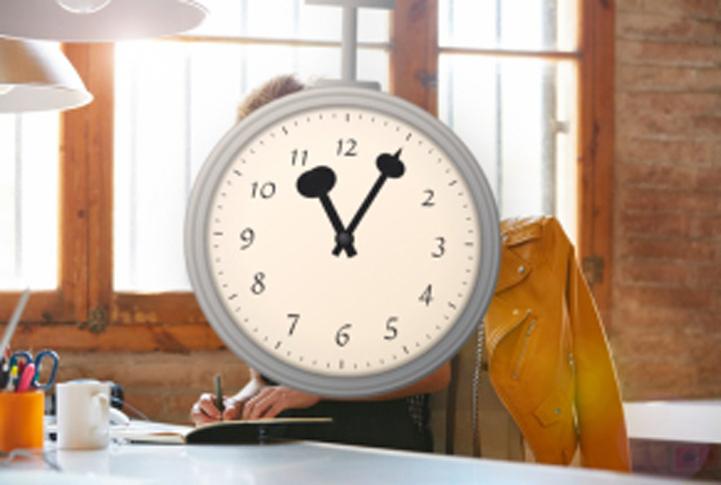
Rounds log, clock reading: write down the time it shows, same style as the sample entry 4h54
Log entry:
11h05
